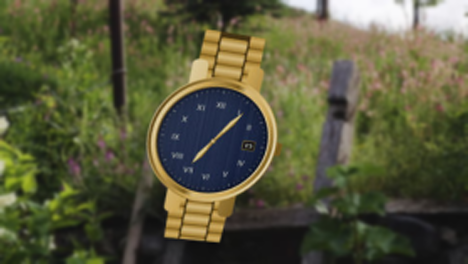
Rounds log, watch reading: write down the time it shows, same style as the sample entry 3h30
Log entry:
7h06
